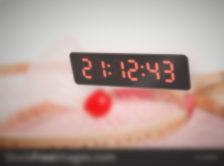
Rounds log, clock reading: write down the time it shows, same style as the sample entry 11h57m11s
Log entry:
21h12m43s
